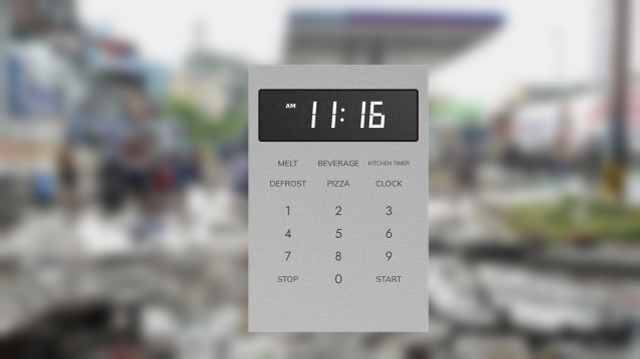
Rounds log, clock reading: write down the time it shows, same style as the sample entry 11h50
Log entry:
11h16
